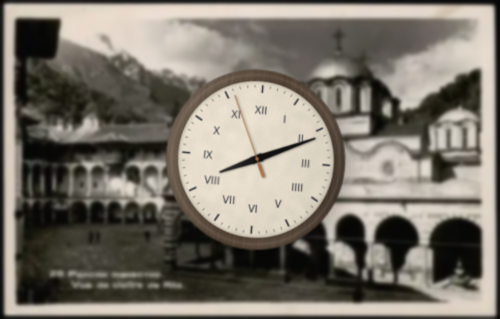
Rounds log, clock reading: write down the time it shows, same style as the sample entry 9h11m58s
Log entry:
8h10m56s
